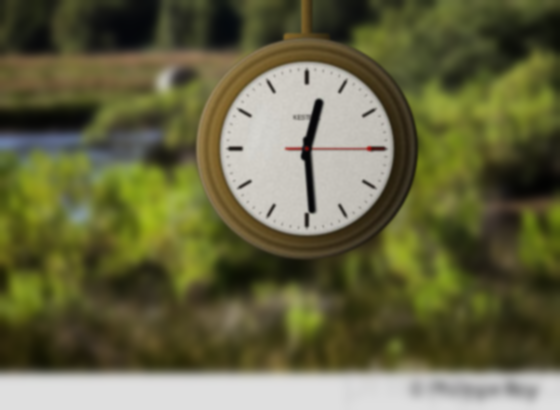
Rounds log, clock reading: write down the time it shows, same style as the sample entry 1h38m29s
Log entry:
12h29m15s
